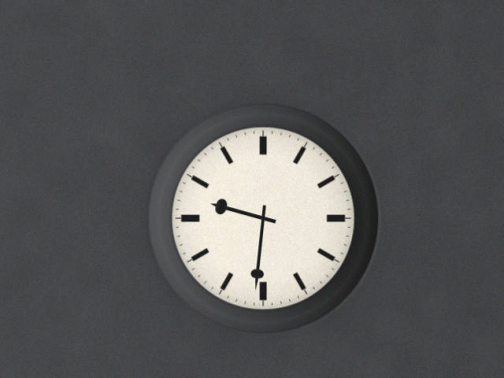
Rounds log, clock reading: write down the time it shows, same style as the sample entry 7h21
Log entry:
9h31
